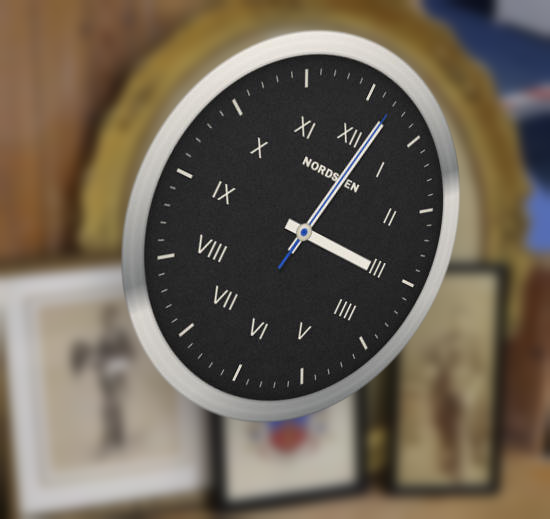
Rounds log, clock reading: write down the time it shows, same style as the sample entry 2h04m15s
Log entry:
3h02m02s
